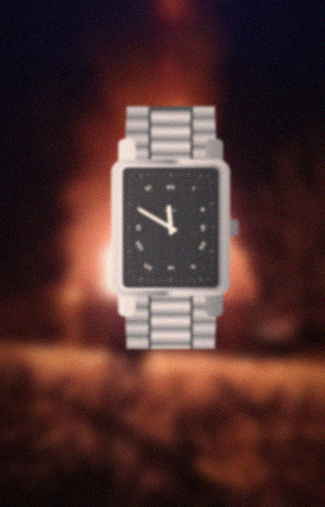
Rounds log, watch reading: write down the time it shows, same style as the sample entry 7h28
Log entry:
11h50
